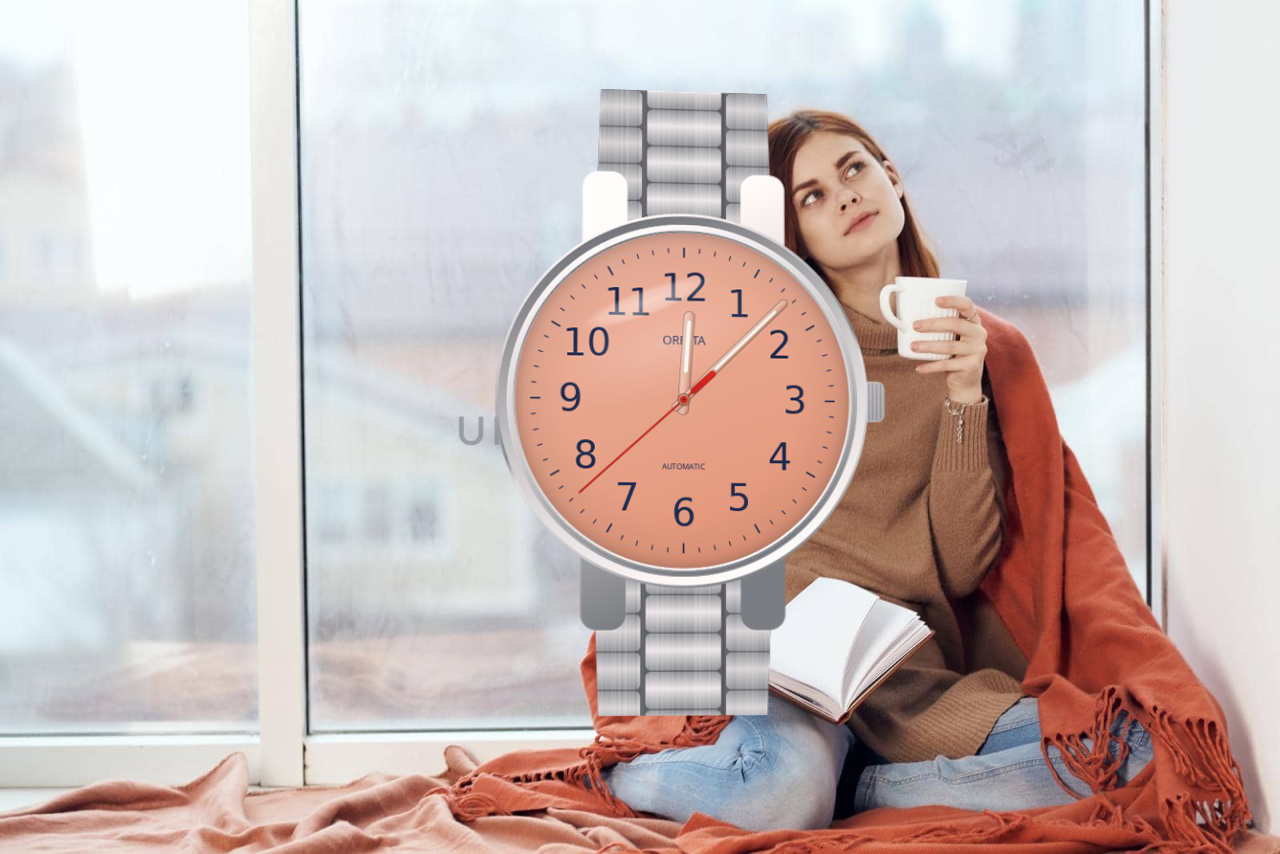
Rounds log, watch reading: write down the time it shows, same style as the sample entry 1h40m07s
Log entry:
12h07m38s
